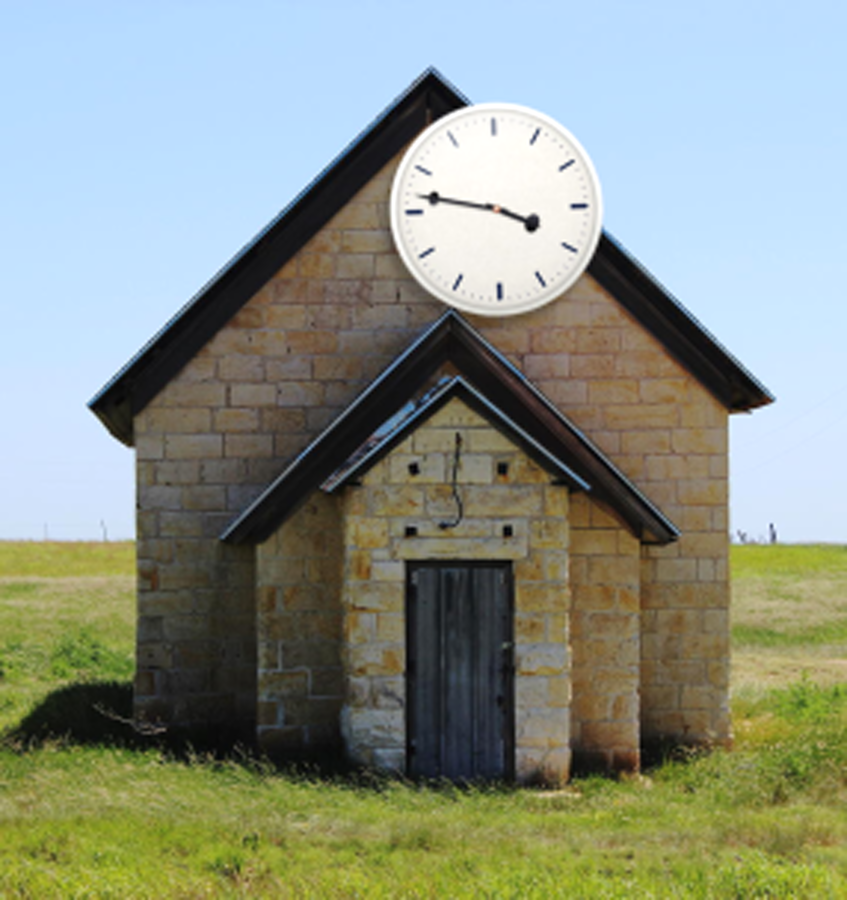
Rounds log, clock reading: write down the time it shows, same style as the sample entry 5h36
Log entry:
3h47
